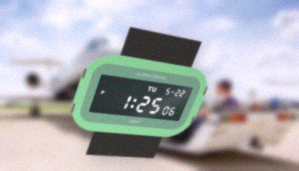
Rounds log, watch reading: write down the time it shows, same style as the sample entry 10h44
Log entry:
1h25
